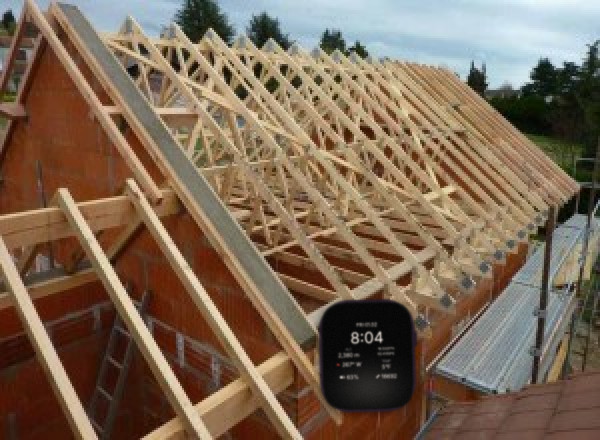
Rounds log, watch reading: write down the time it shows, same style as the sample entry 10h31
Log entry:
8h04
